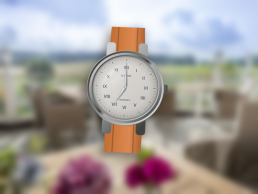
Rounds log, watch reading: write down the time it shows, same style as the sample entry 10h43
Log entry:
7h00
